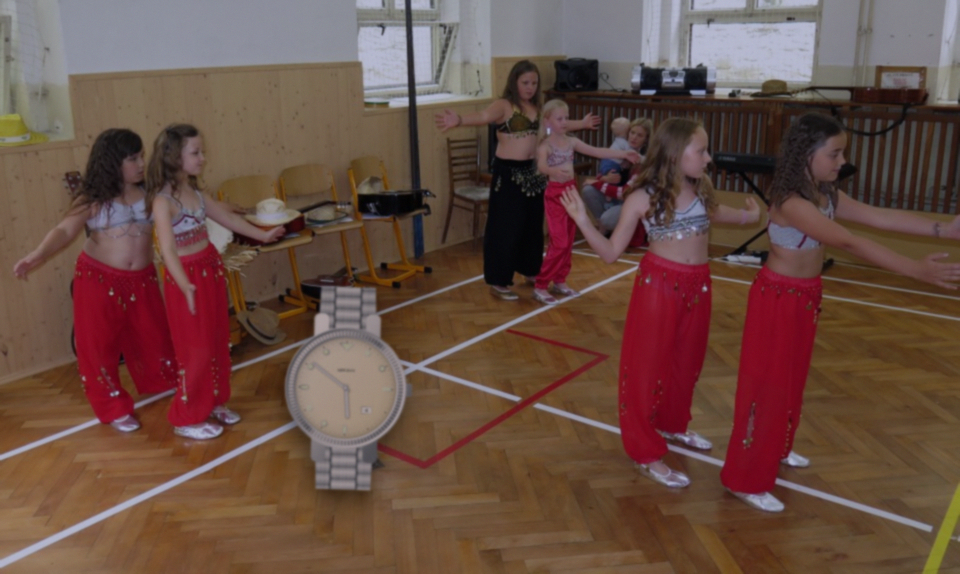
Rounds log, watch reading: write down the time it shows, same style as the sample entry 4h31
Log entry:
5h51
